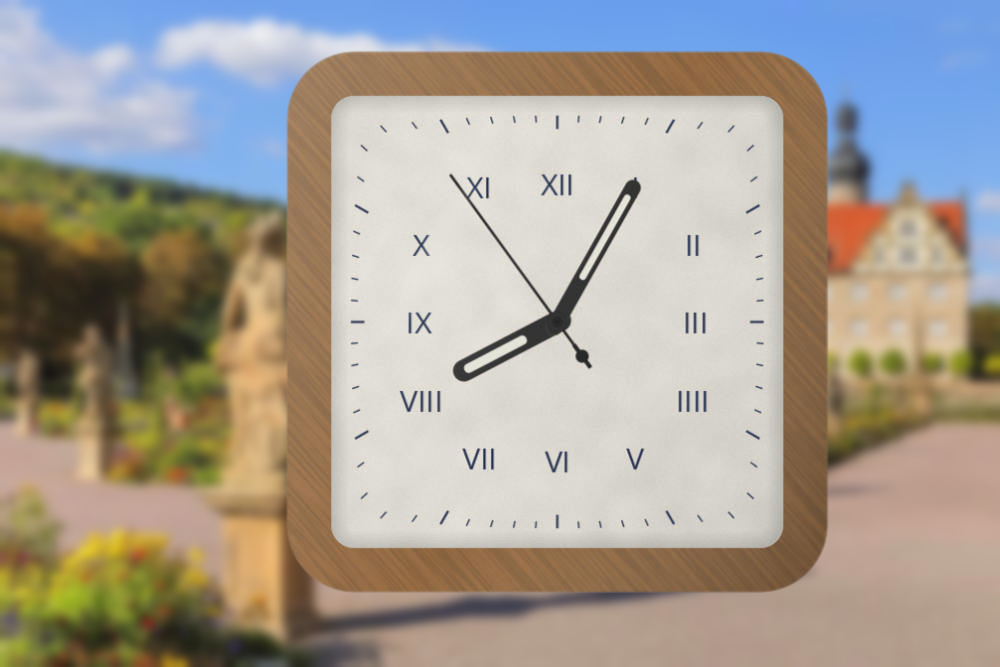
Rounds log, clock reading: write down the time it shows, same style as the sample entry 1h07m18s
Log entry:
8h04m54s
